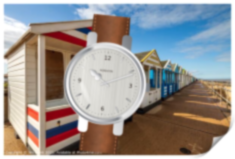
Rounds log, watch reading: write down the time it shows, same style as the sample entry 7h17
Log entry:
10h11
